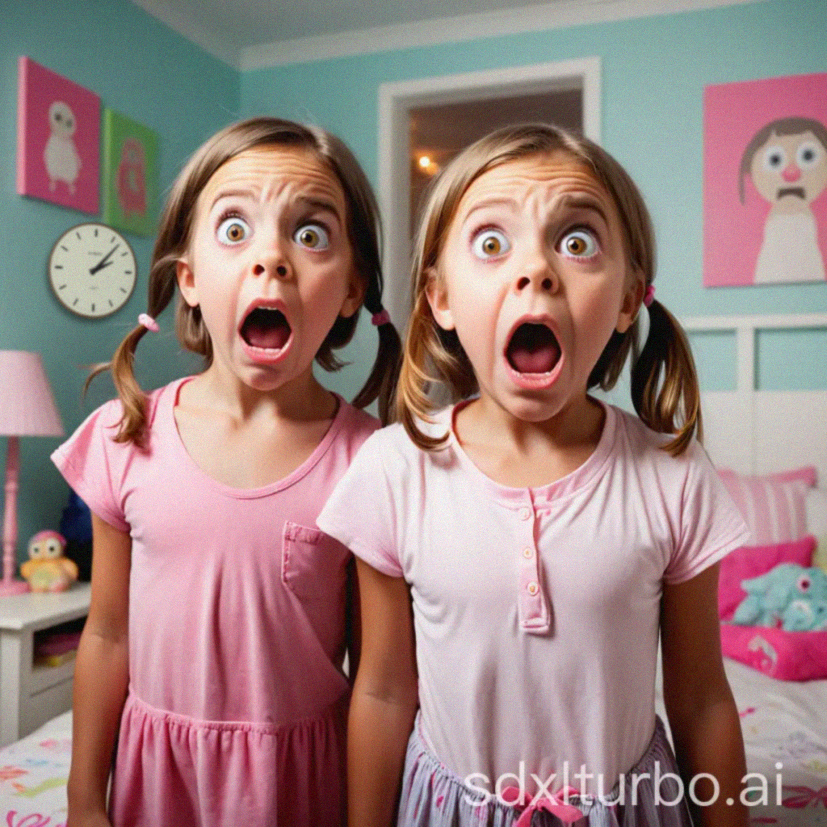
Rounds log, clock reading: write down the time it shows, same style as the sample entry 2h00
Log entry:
2h07
